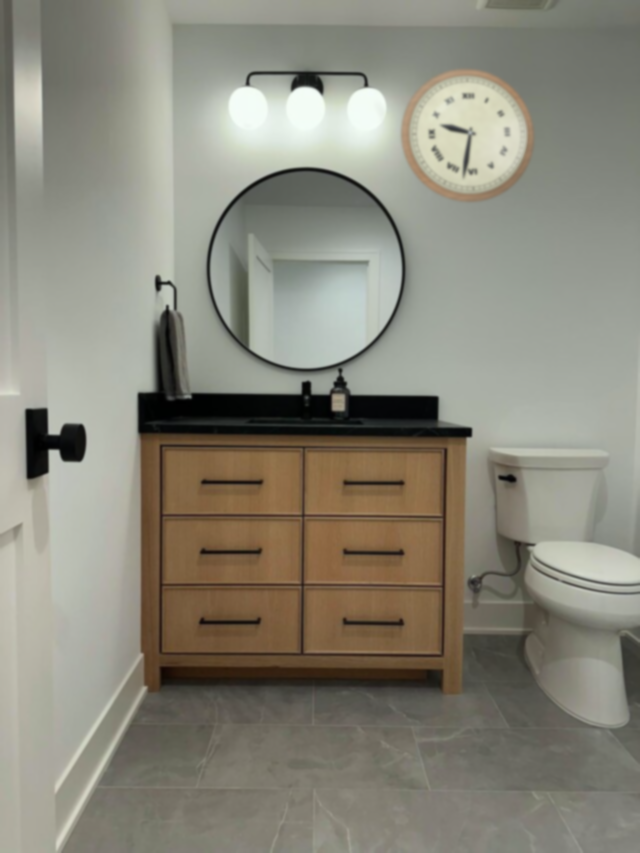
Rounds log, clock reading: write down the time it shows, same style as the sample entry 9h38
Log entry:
9h32
